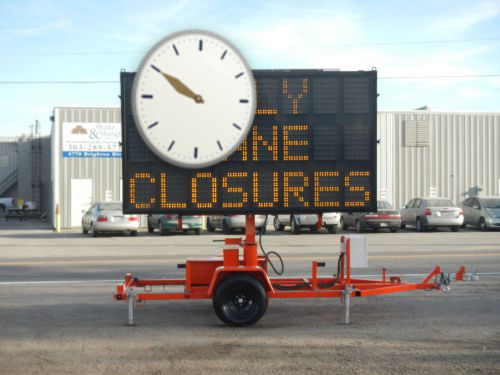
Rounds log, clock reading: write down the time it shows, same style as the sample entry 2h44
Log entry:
9h50
